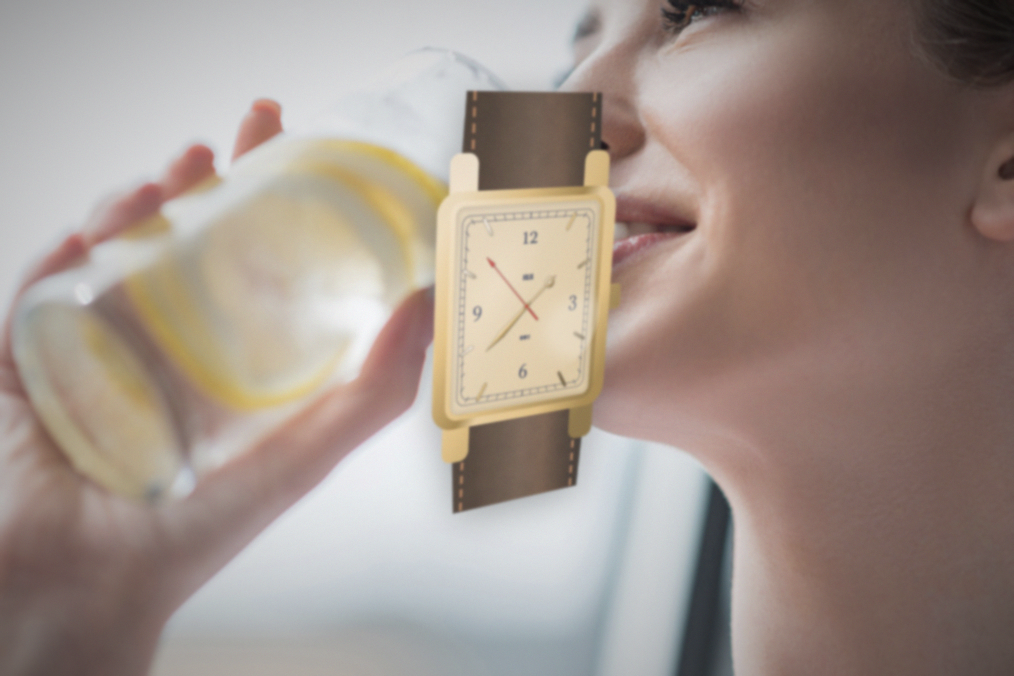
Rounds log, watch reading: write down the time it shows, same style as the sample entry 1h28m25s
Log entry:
1h37m53s
